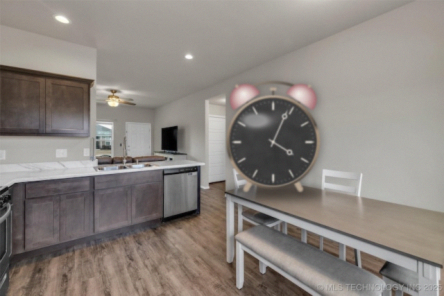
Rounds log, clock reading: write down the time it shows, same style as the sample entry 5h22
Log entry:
4h04
